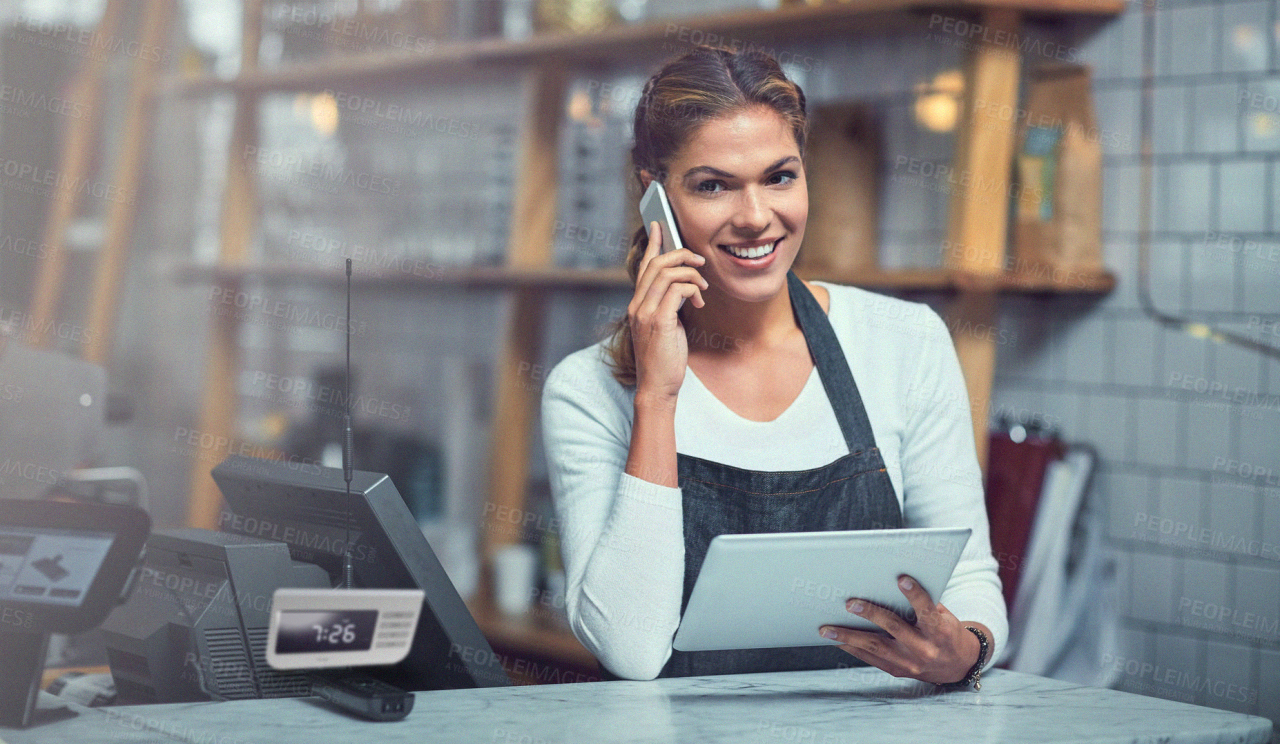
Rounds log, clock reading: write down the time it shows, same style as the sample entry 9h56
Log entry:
7h26
